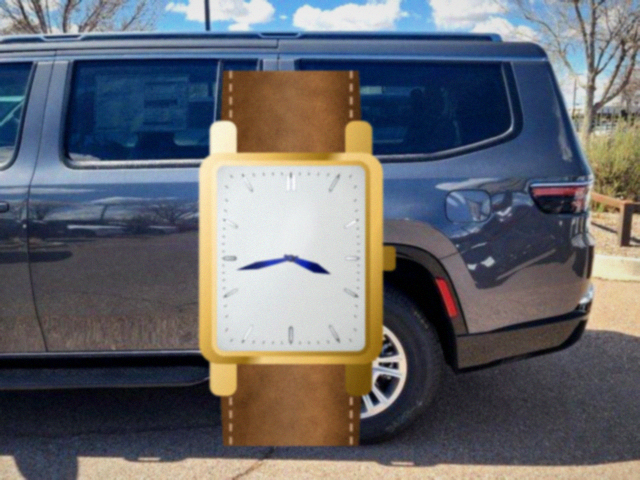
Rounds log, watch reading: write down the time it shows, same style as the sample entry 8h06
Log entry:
3h43
